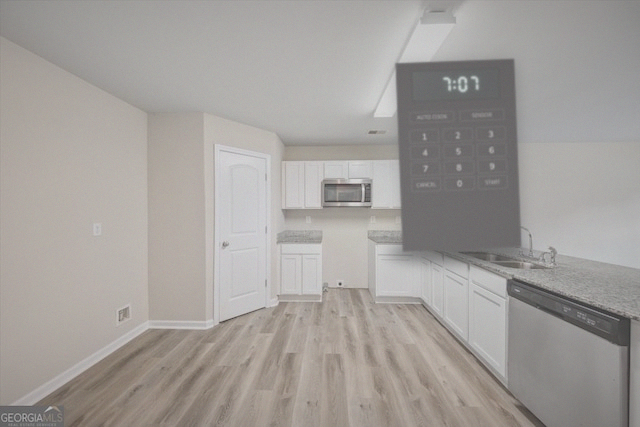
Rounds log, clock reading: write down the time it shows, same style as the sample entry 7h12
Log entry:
7h07
